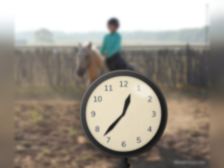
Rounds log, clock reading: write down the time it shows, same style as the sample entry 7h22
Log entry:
12h37
